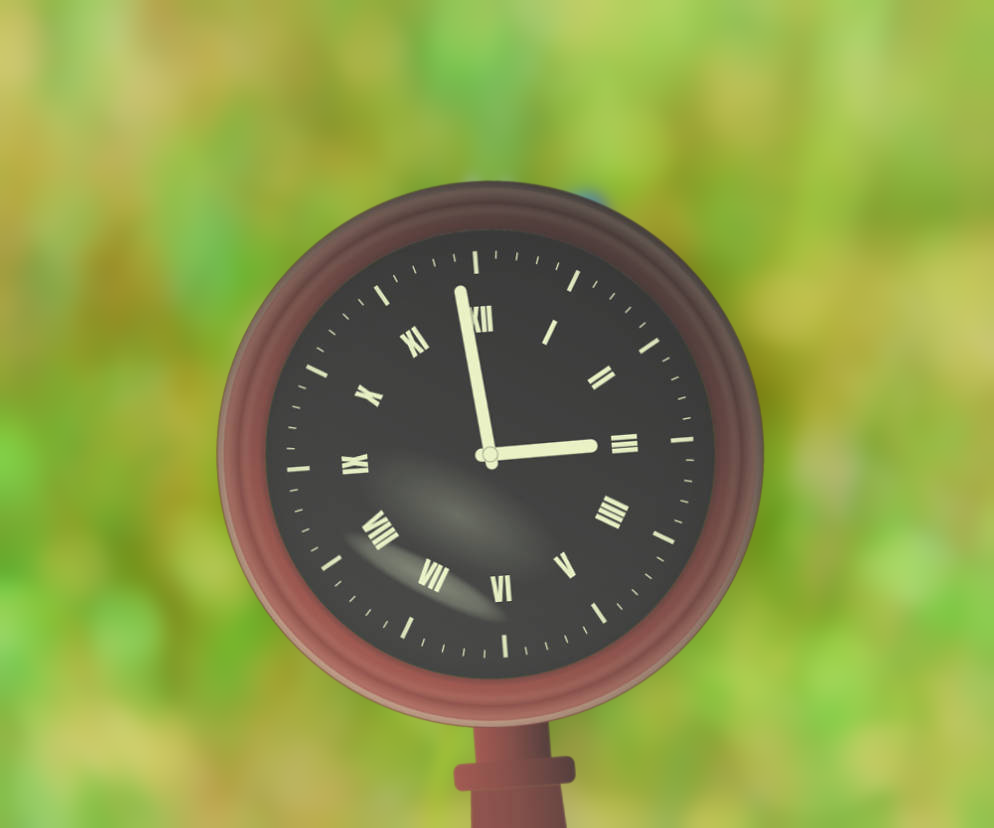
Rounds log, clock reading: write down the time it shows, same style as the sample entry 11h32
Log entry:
2h59
